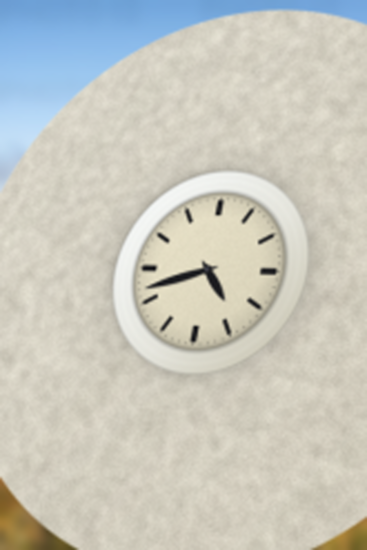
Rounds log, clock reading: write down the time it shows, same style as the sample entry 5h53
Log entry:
4h42
